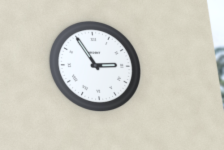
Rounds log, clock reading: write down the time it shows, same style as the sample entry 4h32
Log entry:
2h55
